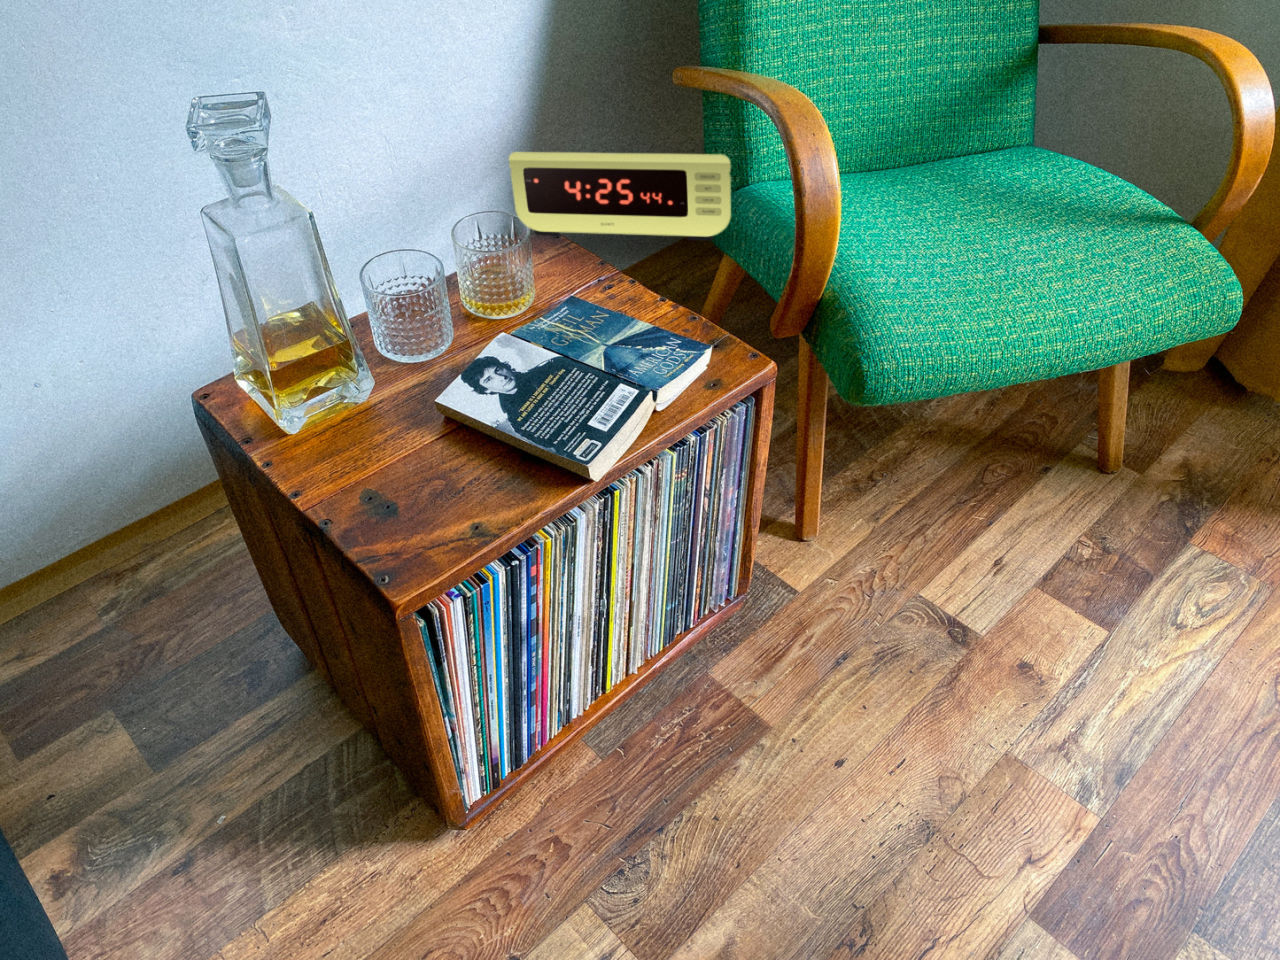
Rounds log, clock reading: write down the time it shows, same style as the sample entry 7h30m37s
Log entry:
4h25m44s
